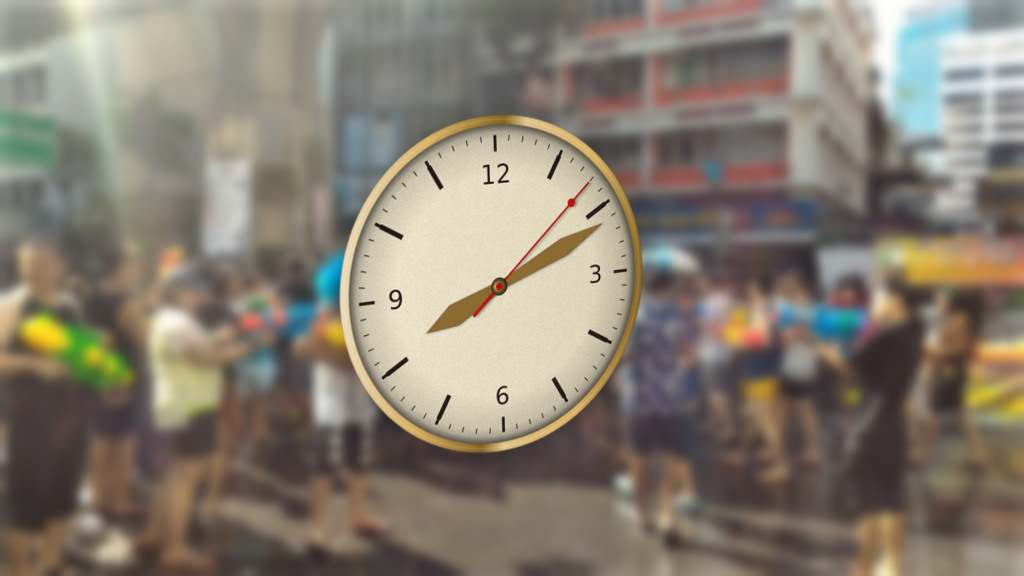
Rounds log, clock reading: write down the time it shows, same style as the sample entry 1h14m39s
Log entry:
8h11m08s
